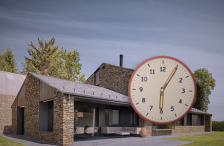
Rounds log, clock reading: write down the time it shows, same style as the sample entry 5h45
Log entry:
6h05
